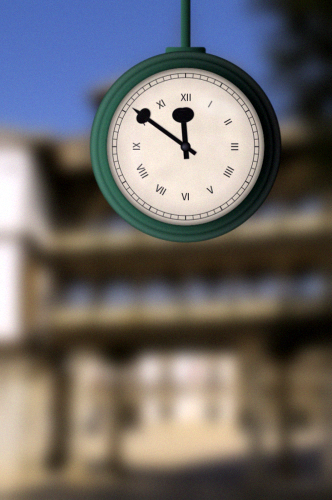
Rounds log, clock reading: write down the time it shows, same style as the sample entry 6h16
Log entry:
11h51
